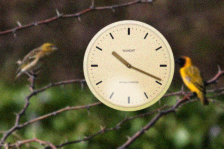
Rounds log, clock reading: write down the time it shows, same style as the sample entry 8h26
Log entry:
10h19
